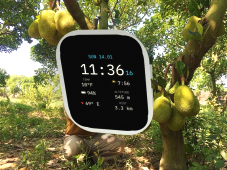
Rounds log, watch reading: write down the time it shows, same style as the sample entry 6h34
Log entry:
11h36
